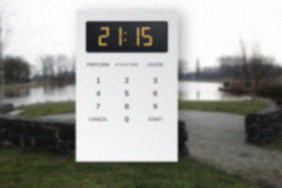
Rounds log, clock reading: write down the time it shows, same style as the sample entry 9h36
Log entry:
21h15
